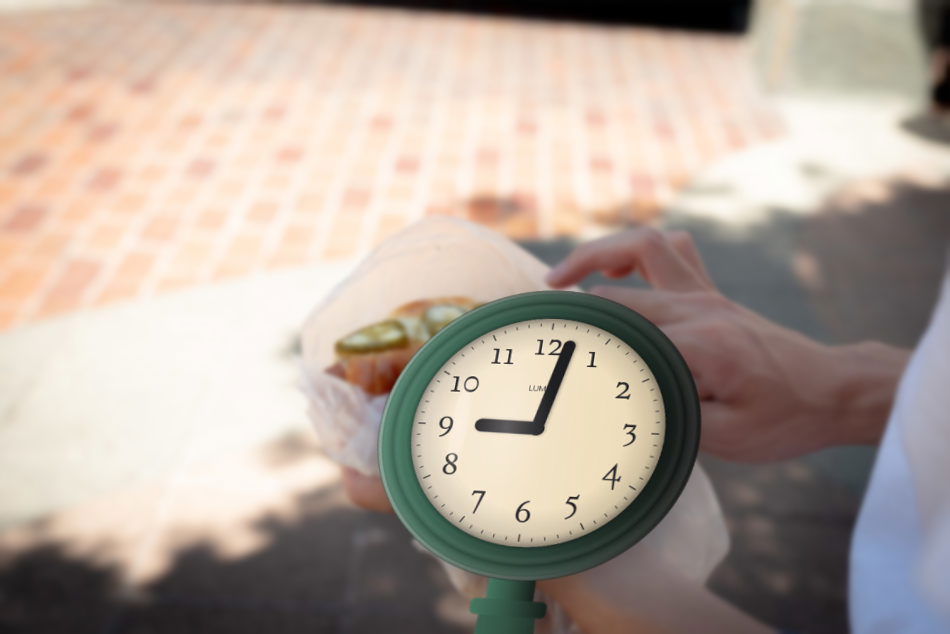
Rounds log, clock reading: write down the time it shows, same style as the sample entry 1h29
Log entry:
9h02
